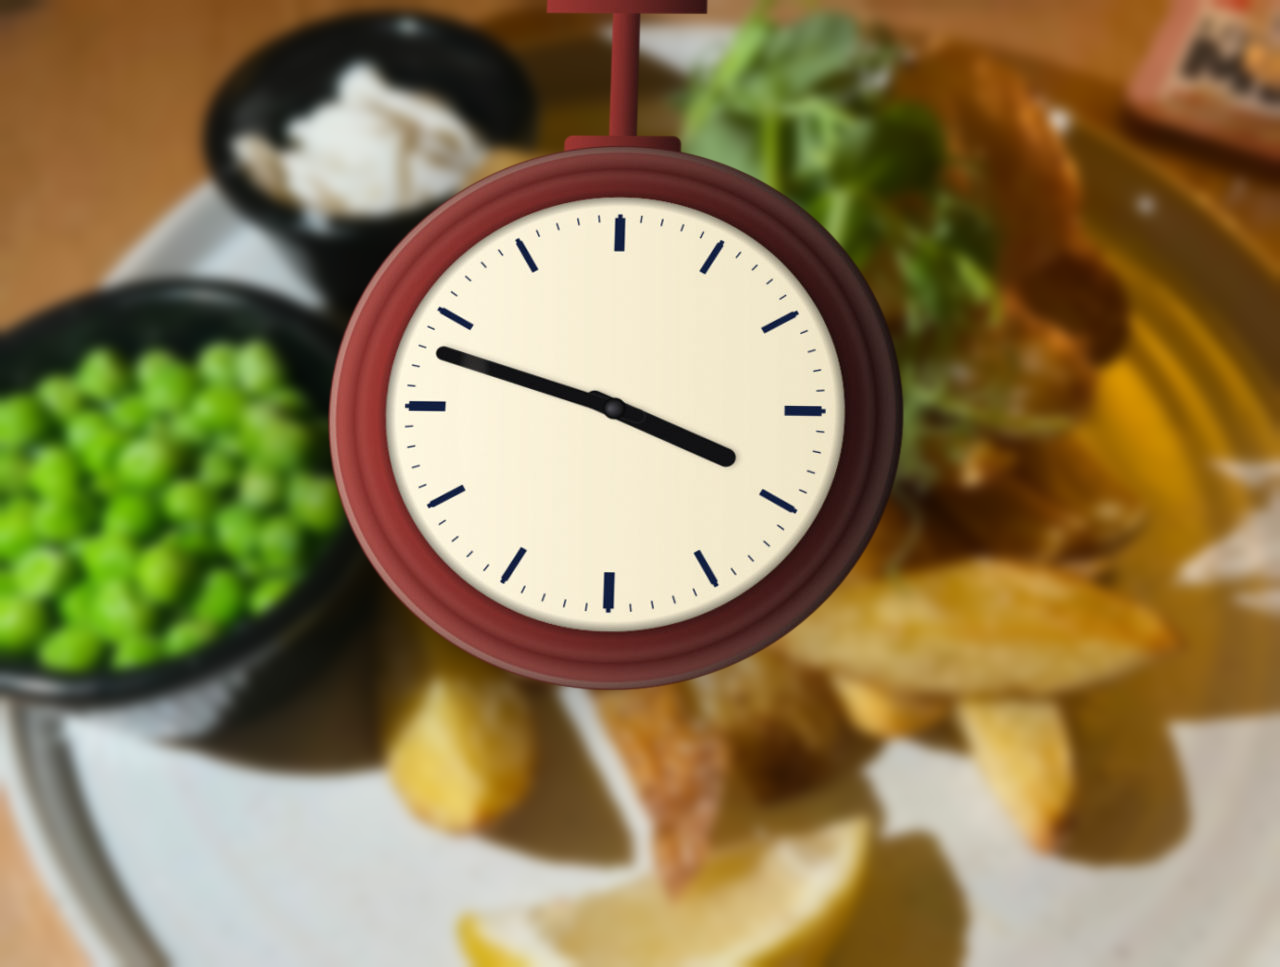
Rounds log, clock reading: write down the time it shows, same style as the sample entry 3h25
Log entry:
3h48
